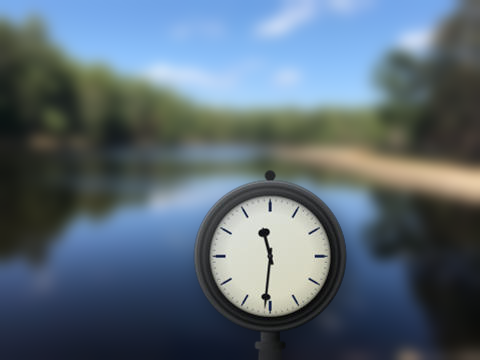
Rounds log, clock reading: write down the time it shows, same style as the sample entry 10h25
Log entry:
11h31
